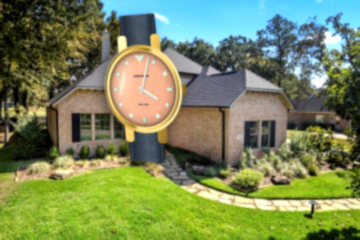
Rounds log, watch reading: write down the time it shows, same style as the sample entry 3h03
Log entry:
4h03
